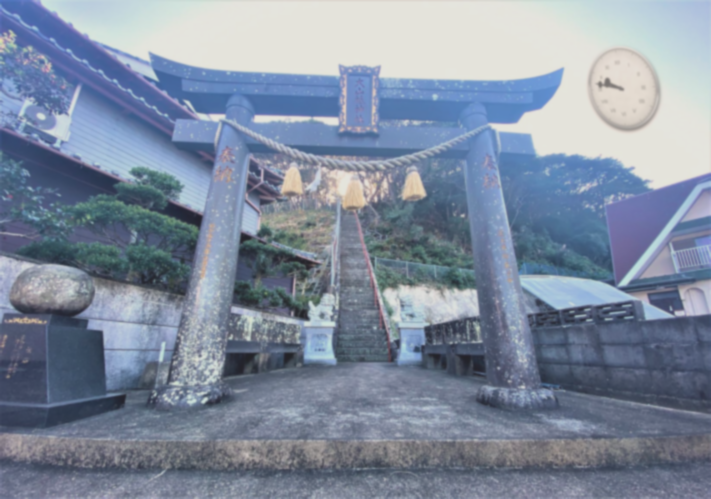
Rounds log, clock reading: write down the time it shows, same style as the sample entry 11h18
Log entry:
9h47
